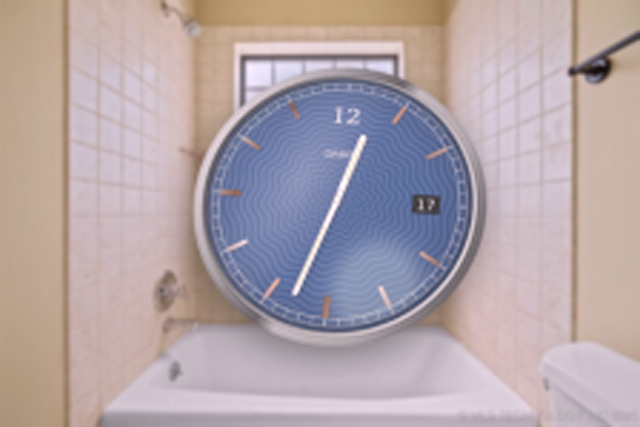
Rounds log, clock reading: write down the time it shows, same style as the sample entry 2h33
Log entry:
12h33
